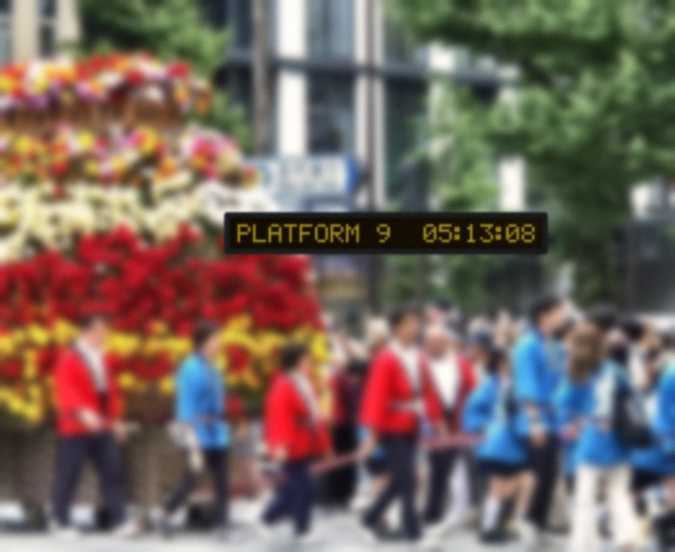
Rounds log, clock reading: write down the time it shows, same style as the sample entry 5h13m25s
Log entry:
5h13m08s
